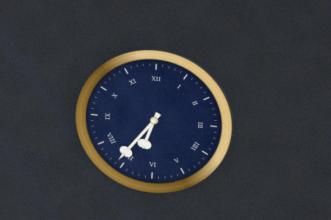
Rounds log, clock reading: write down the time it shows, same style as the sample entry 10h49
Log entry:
6h36
